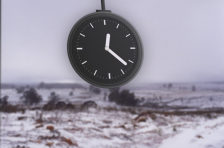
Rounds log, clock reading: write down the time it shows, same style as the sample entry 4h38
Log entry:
12h22
